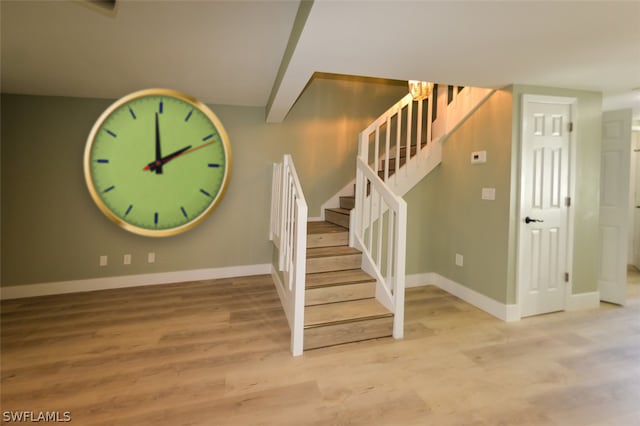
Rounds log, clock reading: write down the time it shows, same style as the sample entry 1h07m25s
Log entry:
1h59m11s
